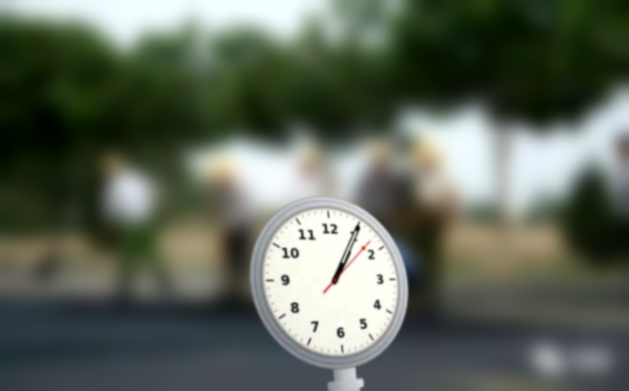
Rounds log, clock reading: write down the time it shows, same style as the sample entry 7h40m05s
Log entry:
1h05m08s
